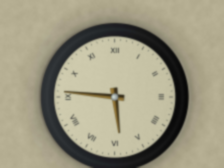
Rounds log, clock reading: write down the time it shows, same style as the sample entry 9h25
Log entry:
5h46
